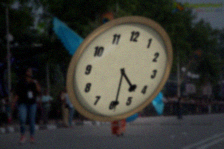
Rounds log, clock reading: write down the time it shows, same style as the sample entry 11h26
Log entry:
4h29
